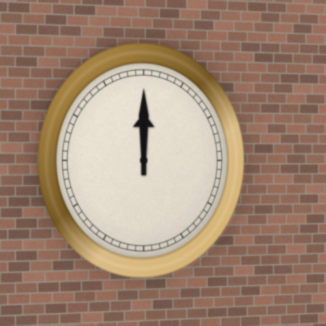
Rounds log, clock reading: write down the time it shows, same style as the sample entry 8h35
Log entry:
12h00
